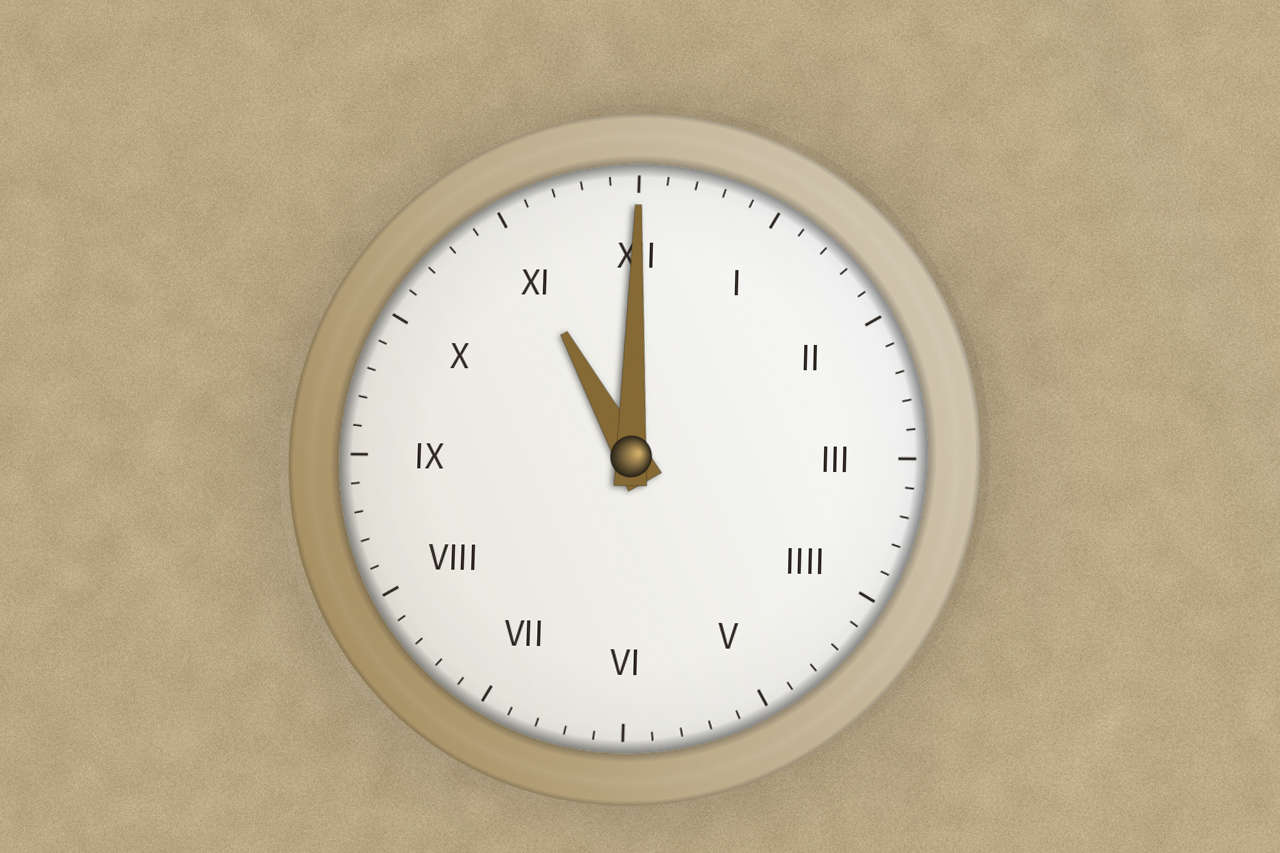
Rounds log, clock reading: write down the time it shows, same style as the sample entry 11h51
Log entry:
11h00
